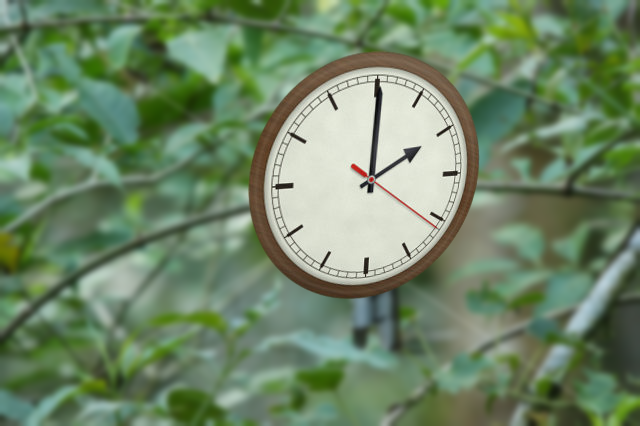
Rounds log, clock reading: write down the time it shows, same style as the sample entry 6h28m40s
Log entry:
2h00m21s
